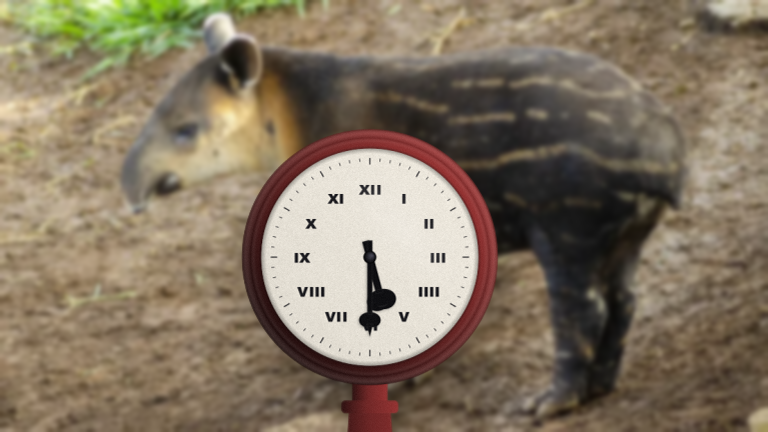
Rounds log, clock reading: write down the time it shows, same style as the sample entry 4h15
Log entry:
5h30
